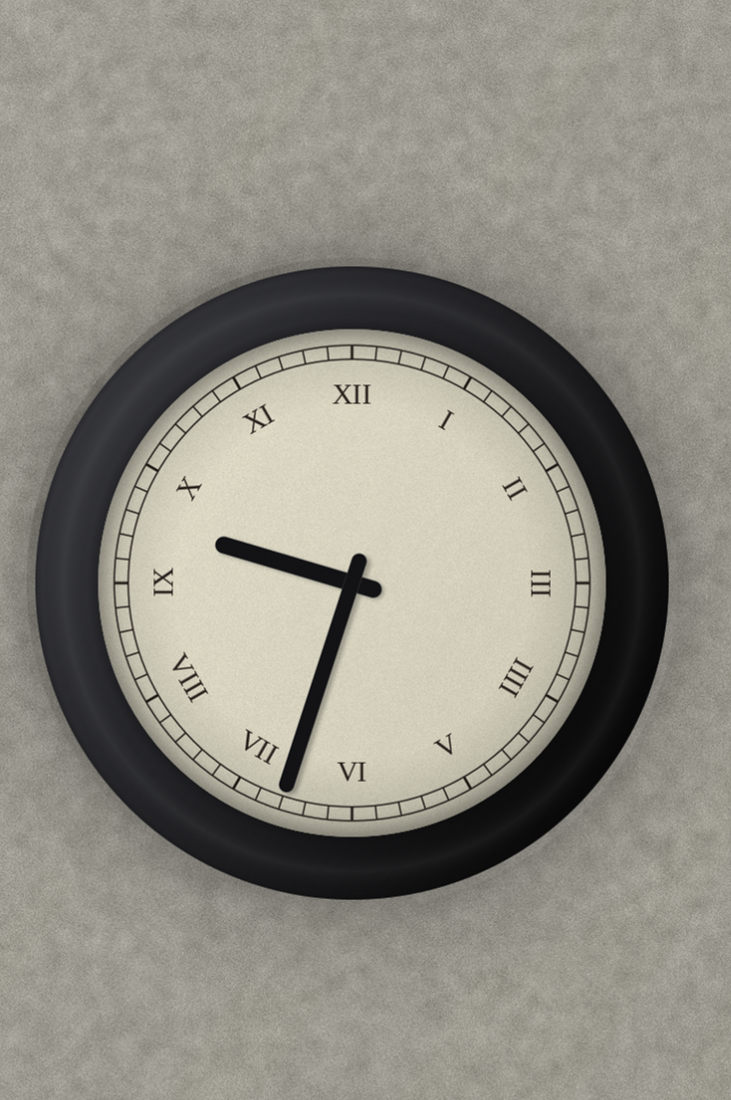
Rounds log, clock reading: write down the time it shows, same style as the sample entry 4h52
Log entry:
9h33
